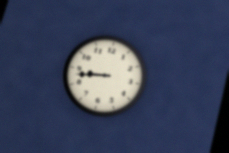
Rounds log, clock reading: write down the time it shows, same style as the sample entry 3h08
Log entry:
8h43
